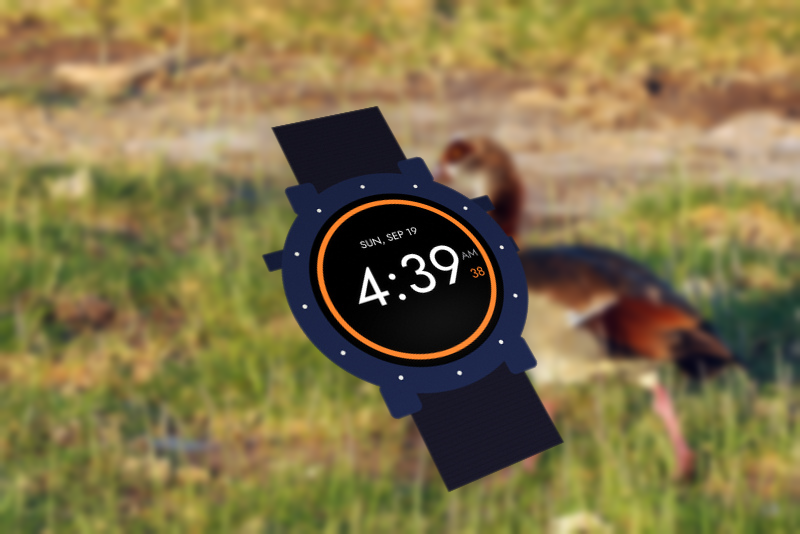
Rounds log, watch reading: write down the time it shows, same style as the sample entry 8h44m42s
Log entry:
4h39m38s
